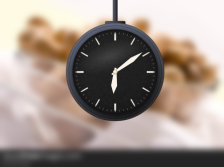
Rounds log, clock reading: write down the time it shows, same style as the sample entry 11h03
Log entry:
6h09
